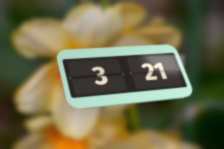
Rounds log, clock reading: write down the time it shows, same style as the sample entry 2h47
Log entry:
3h21
